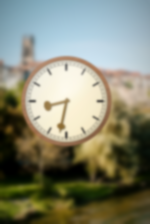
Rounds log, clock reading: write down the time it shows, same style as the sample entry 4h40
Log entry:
8h32
